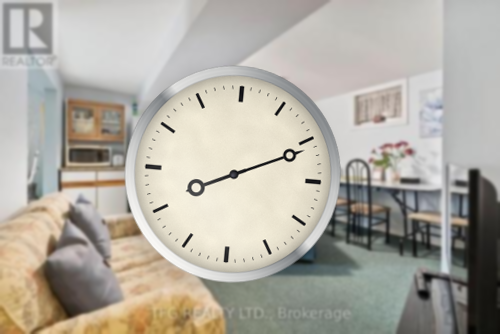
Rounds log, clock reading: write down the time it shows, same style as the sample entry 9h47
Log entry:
8h11
